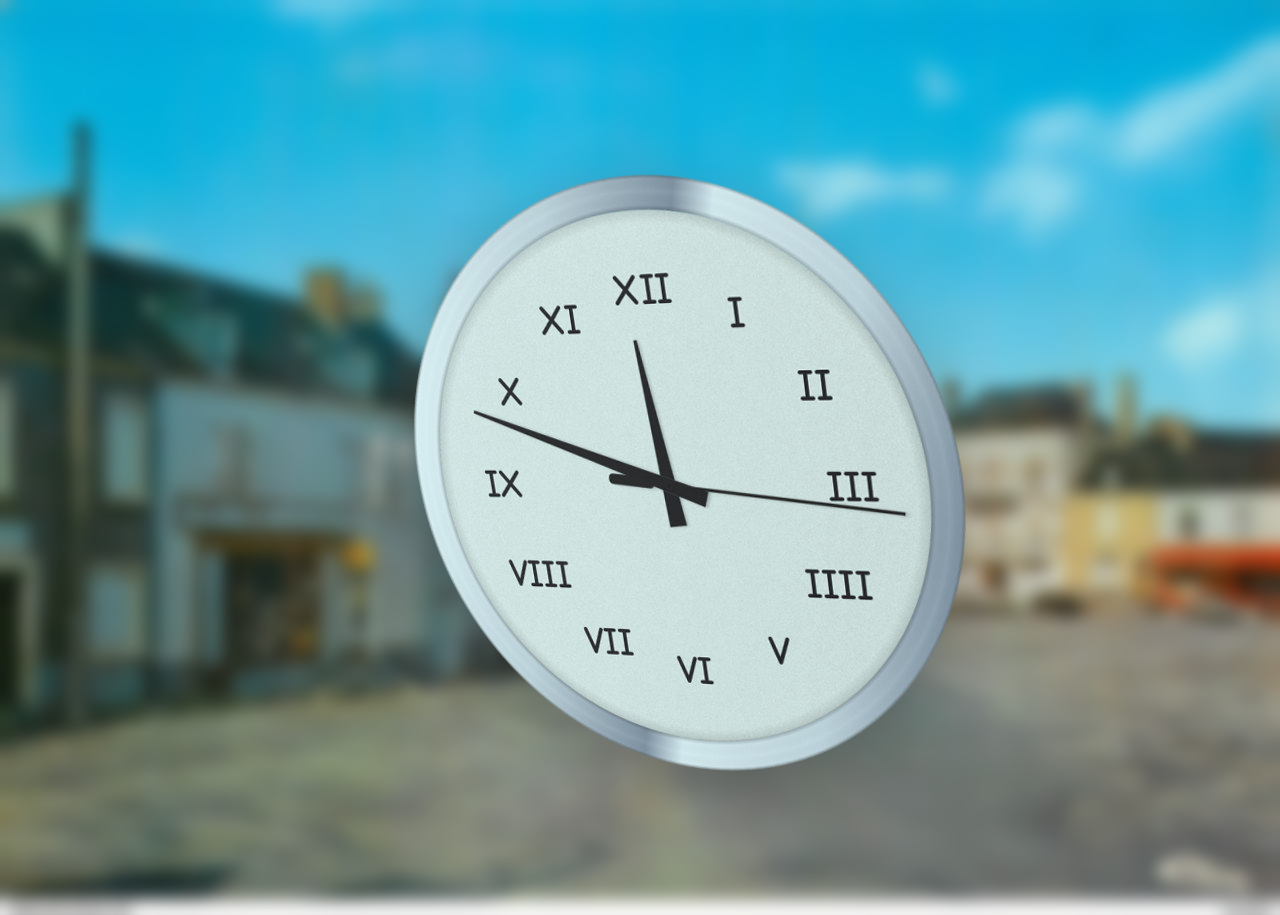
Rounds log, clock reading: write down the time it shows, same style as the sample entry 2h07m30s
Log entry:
11h48m16s
